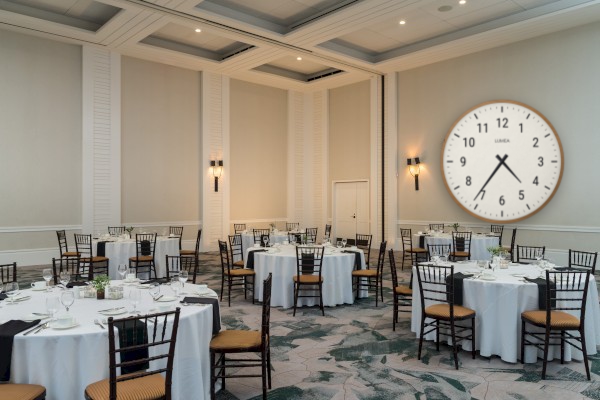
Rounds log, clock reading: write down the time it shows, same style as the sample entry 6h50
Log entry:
4h36
